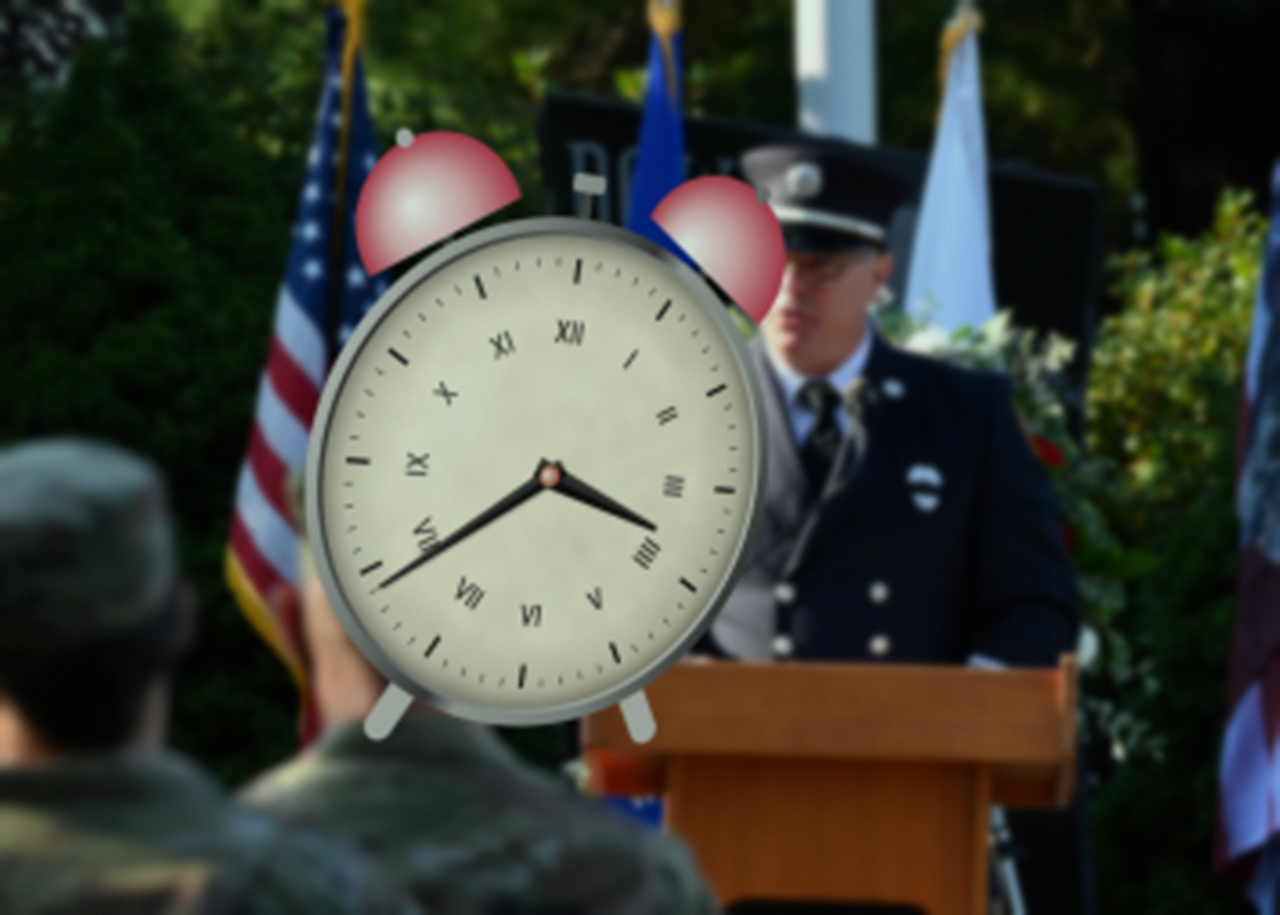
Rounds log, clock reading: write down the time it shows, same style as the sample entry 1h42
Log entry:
3h39
